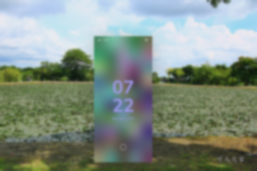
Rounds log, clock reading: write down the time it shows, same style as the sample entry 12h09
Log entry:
7h22
